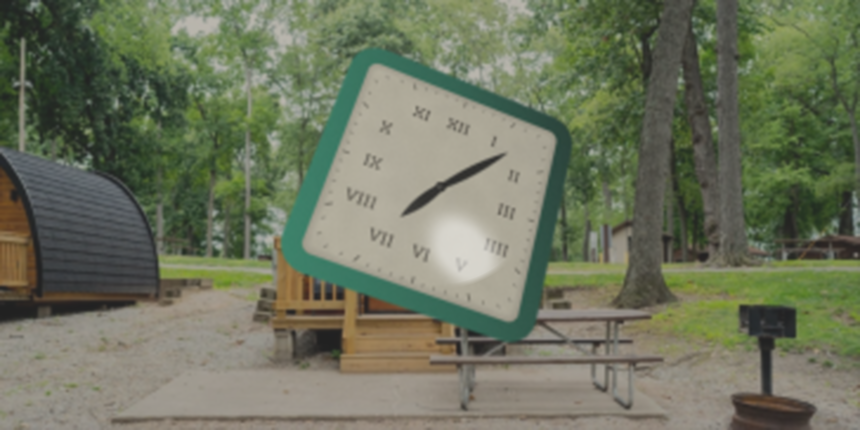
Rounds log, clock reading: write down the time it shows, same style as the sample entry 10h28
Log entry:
7h07
